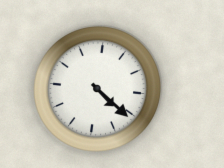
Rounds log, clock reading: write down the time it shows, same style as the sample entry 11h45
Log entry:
4h21
